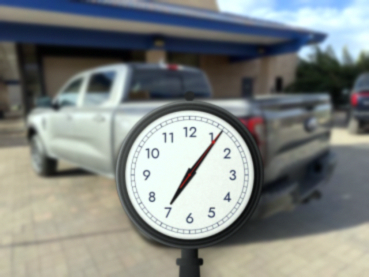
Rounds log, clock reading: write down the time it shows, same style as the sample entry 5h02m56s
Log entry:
7h06m06s
